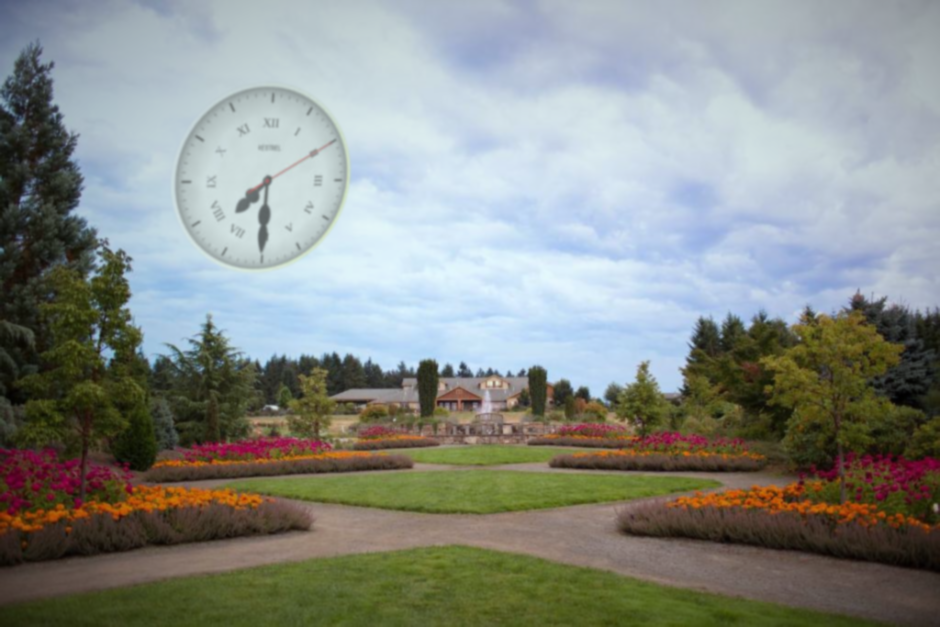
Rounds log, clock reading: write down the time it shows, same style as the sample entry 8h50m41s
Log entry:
7h30m10s
